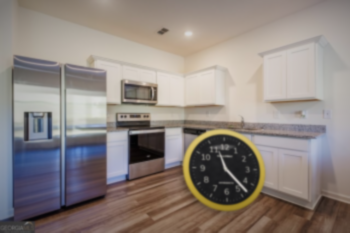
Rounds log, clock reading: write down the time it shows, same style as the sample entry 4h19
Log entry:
11h23
